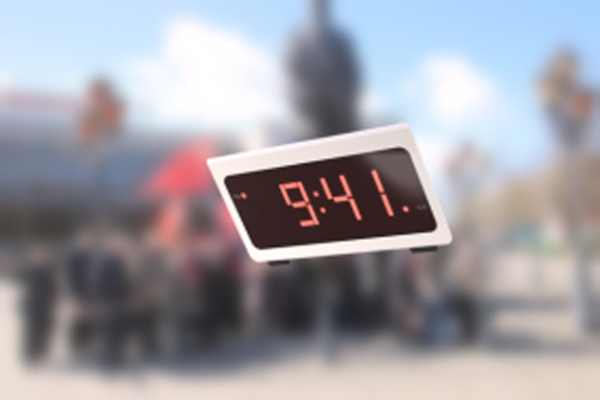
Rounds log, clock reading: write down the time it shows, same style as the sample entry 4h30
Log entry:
9h41
